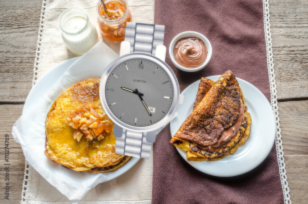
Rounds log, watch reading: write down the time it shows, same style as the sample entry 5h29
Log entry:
9h24
